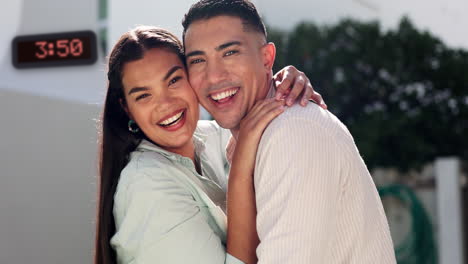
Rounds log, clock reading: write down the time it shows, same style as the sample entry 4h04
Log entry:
3h50
